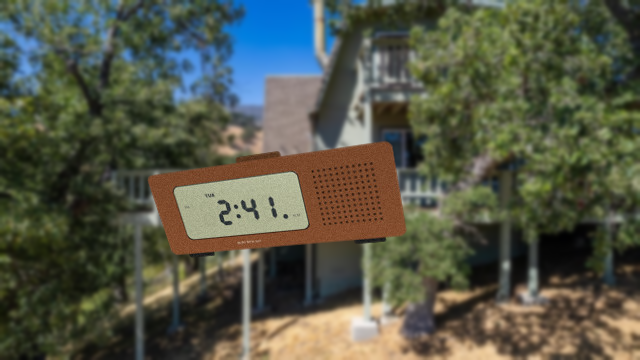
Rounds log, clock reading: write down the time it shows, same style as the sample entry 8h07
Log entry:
2h41
